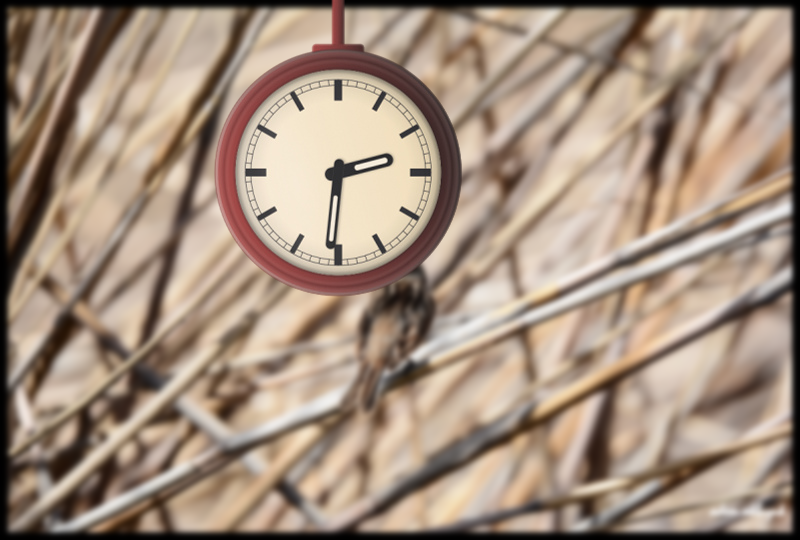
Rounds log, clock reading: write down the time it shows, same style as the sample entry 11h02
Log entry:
2h31
